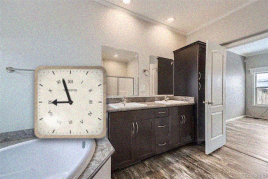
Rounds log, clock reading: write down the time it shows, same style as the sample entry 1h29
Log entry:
8h57
